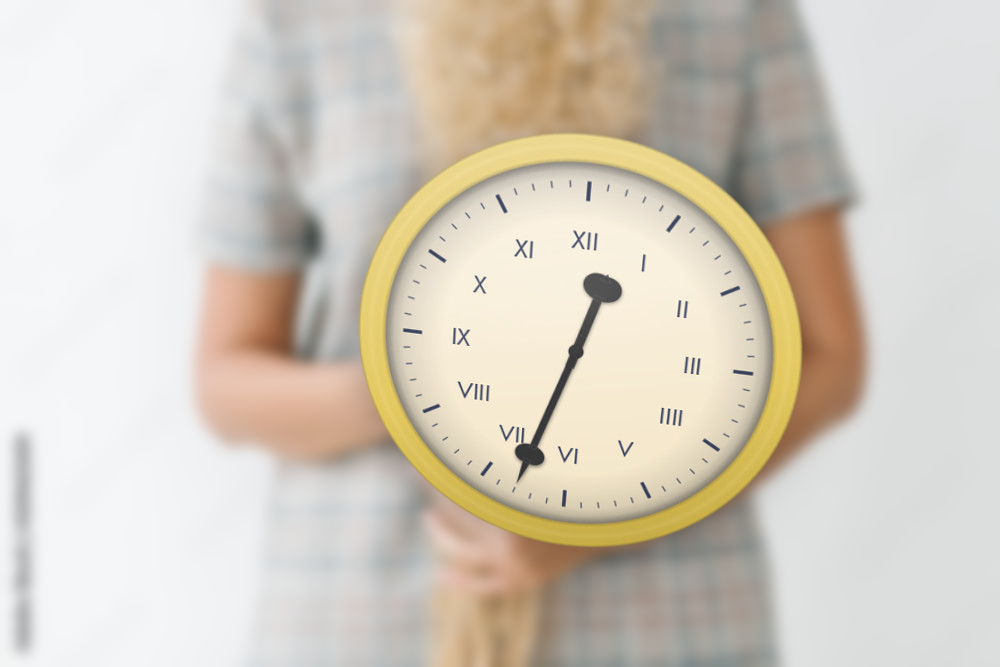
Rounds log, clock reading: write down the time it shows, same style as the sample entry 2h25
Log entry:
12h33
